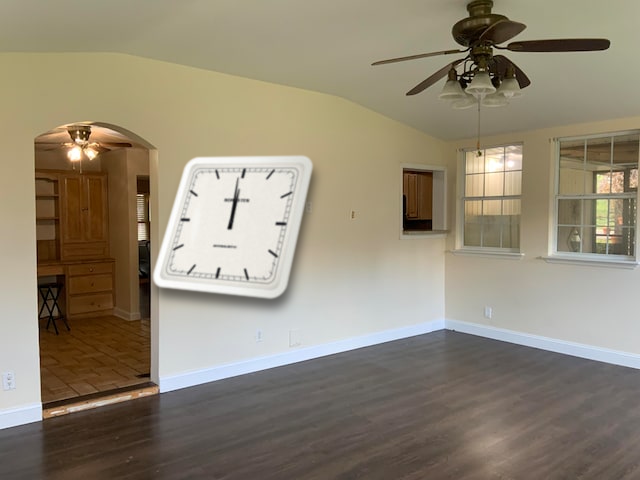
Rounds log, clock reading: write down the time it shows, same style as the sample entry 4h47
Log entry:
11h59
